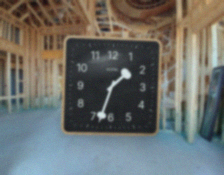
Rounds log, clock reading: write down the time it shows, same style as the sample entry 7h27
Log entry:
1h33
